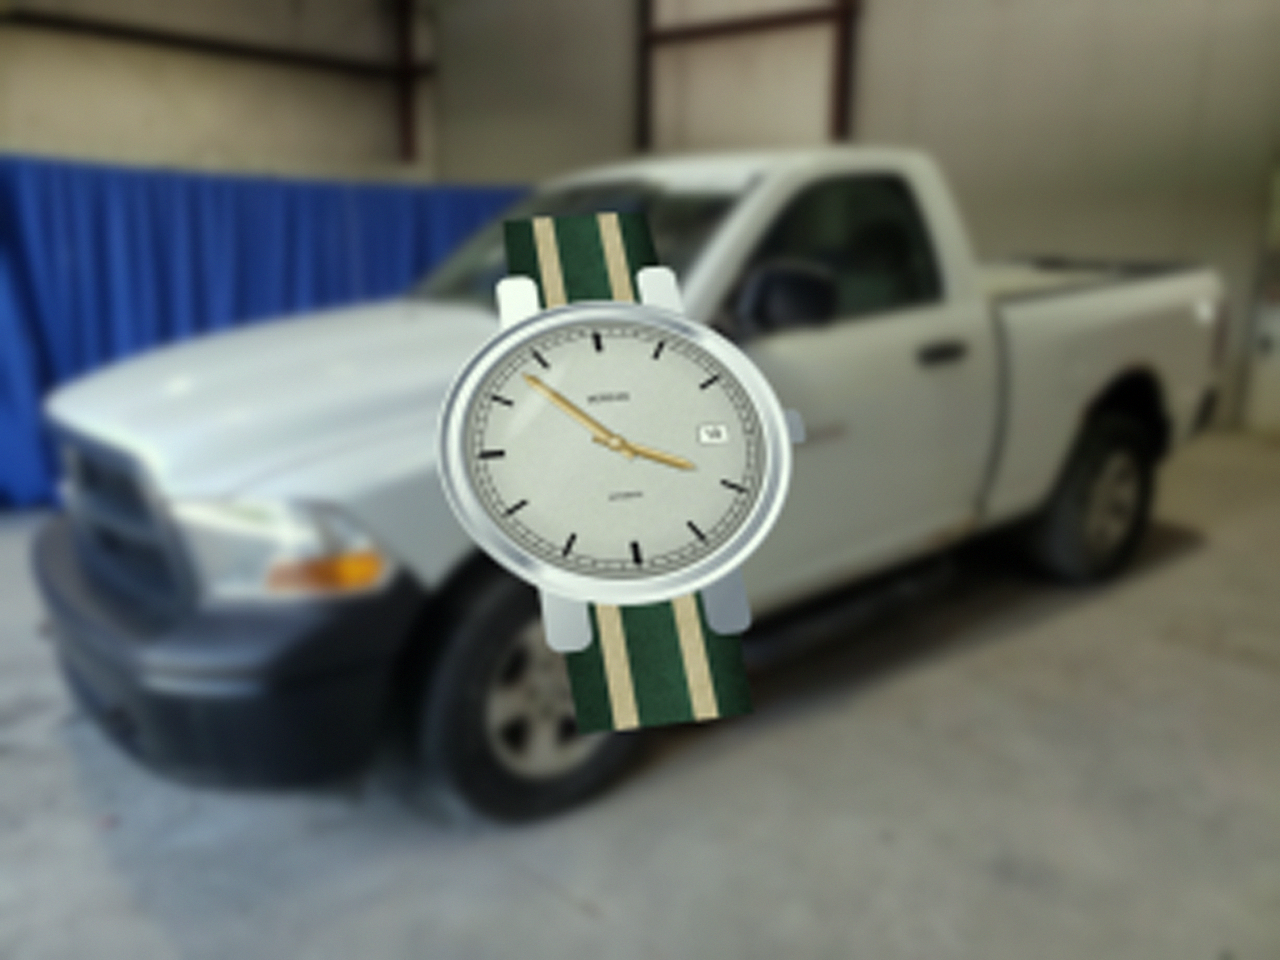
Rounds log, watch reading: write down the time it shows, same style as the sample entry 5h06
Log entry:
3h53
